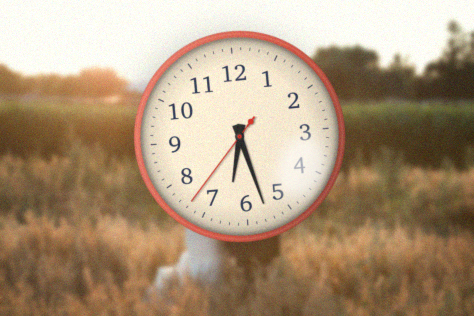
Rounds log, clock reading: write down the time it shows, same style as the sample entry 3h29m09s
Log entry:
6h27m37s
